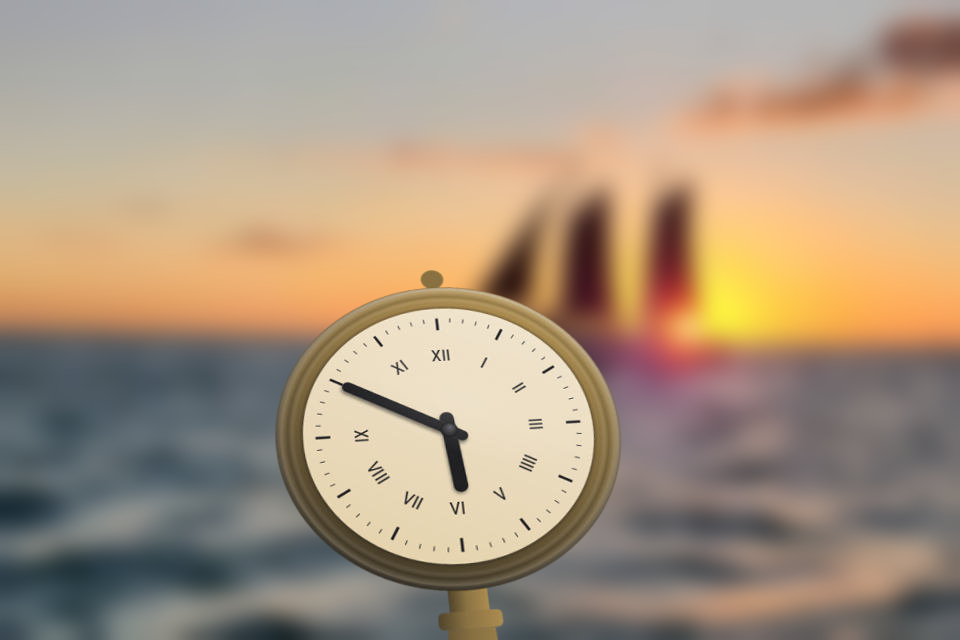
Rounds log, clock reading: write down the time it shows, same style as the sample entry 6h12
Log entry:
5h50
